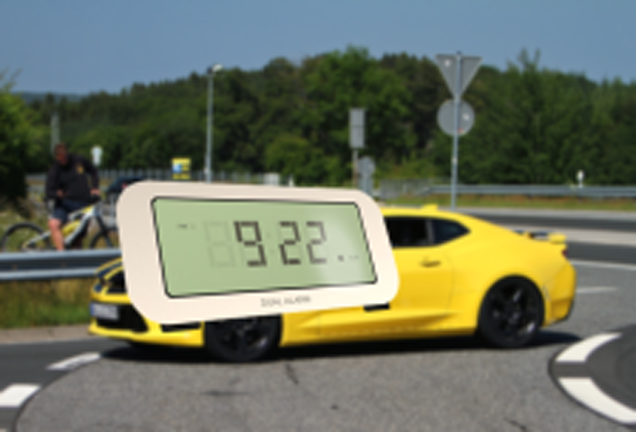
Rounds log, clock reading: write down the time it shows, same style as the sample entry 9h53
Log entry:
9h22
